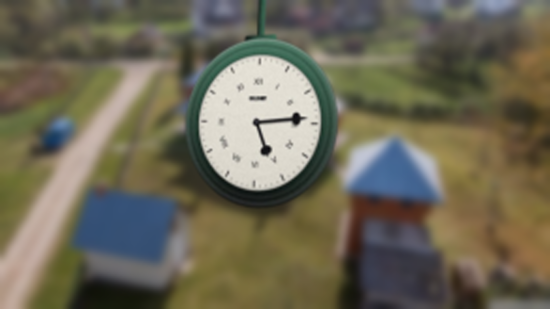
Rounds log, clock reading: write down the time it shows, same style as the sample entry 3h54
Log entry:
5h14
